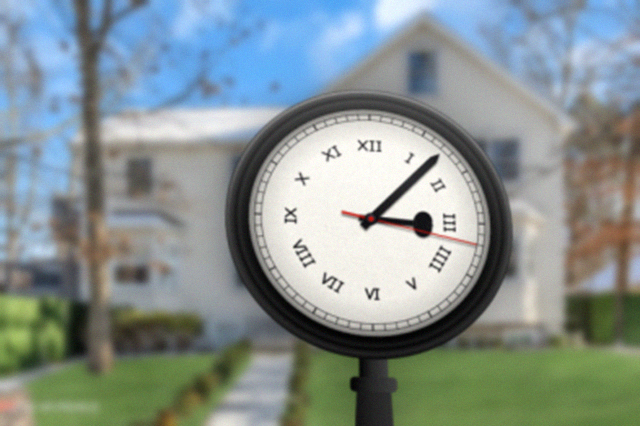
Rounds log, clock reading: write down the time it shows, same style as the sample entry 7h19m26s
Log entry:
3h07m17s
